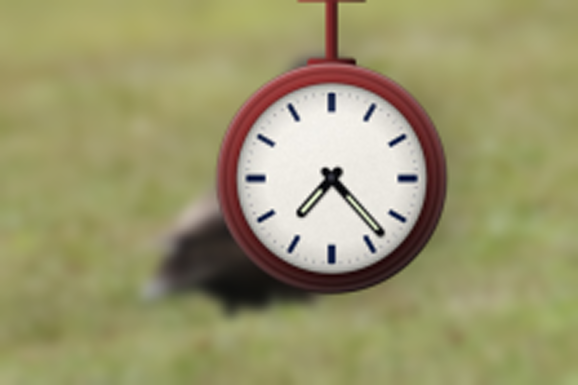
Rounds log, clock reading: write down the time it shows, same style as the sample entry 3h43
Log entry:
7h23
